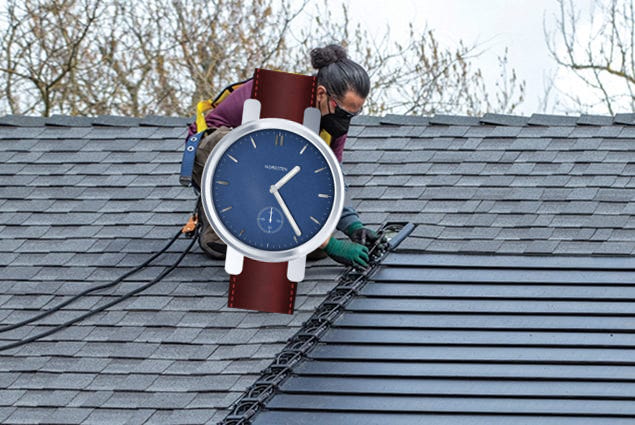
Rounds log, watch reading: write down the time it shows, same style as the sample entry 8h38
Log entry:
1h24
